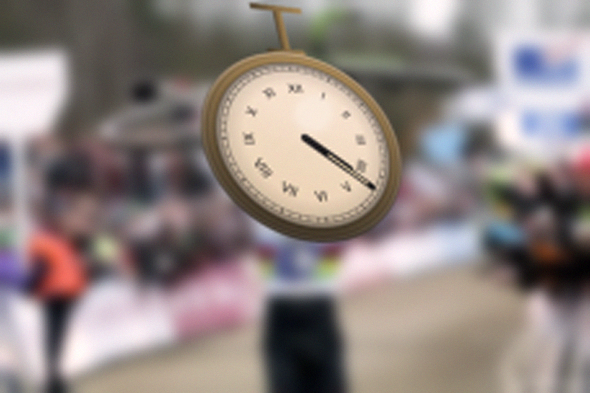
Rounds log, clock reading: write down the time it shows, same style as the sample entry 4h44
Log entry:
4h22
